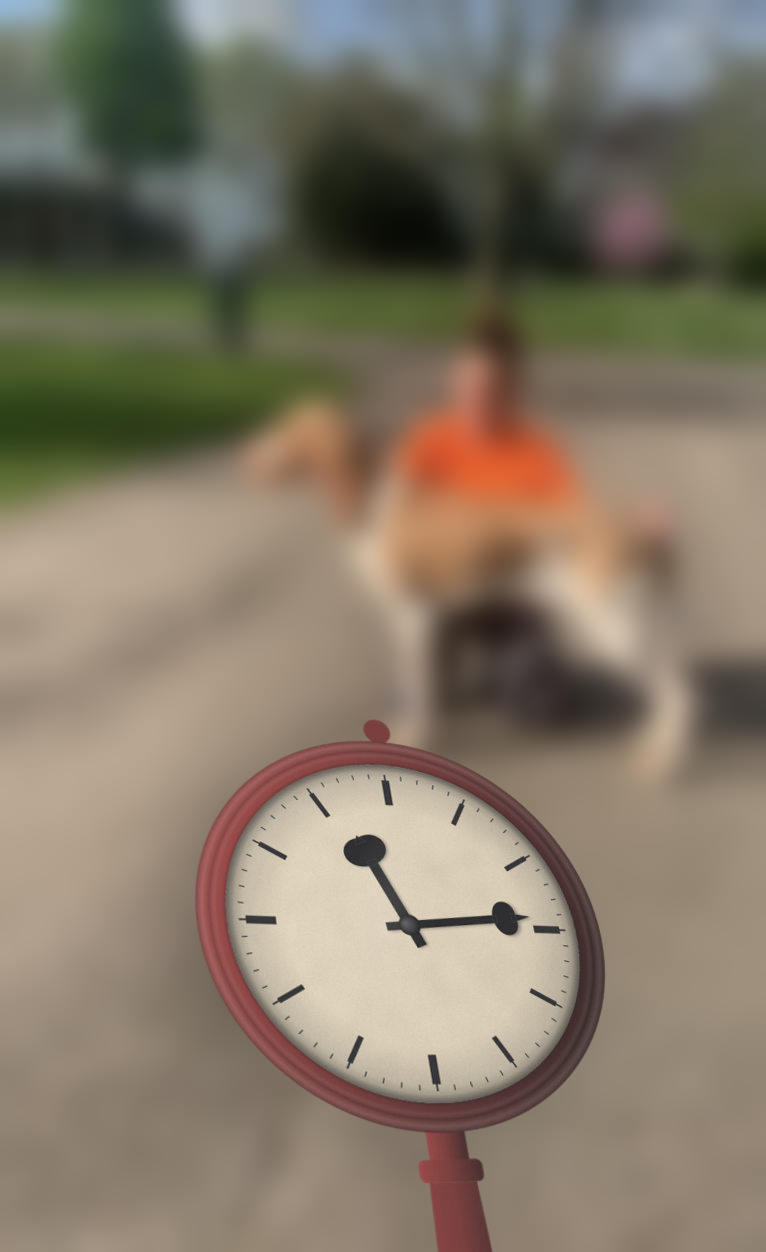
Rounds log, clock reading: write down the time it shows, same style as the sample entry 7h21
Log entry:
11h14
